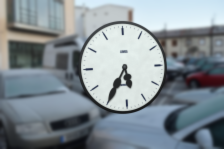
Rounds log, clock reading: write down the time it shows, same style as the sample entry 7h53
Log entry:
5h35
